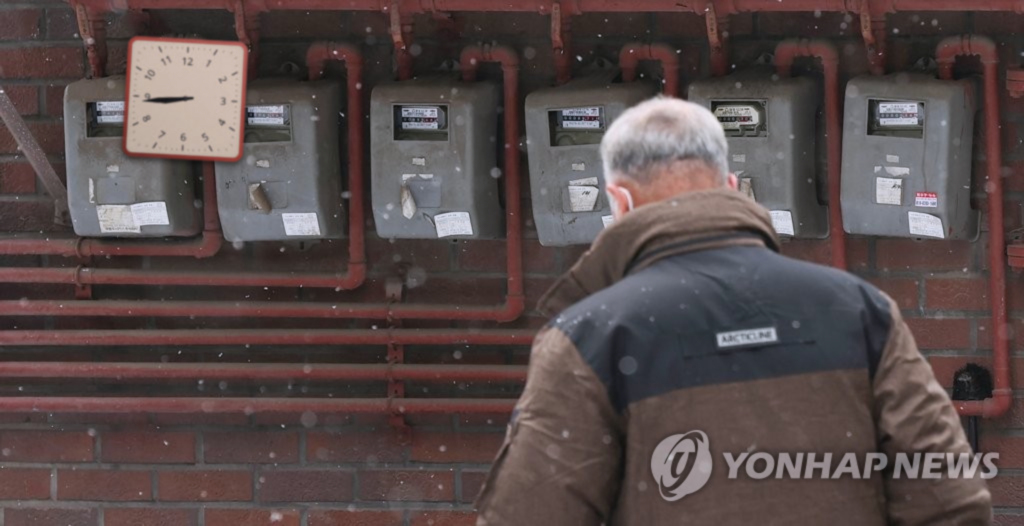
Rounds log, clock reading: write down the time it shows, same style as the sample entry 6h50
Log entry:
8h44
